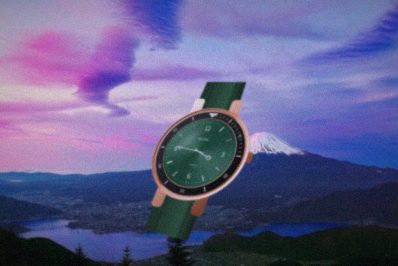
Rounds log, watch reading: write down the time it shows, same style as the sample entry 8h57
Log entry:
3h46
